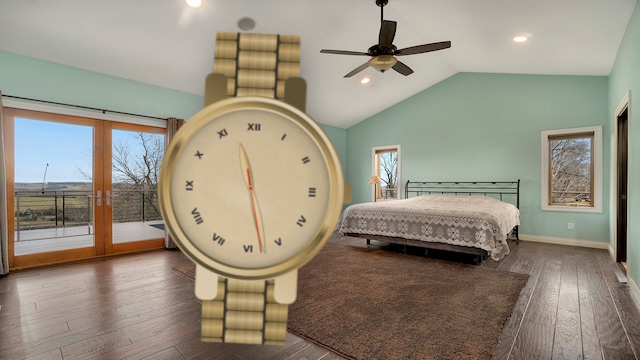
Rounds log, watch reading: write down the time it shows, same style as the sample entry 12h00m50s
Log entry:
11h27m28s
